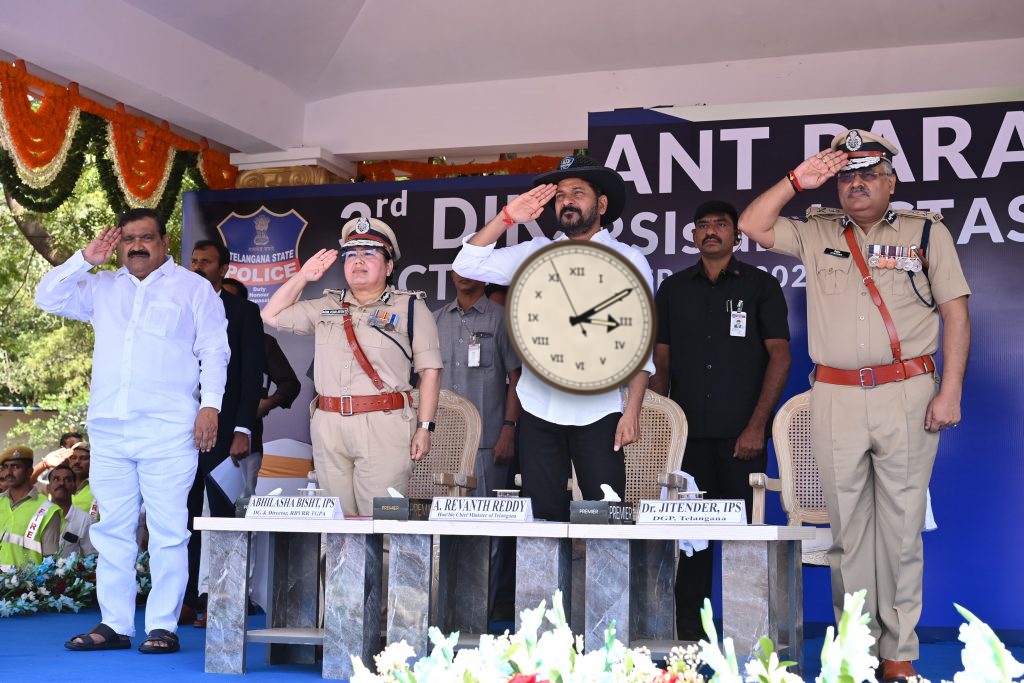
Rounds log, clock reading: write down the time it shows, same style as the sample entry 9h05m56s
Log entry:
3h09m56s
